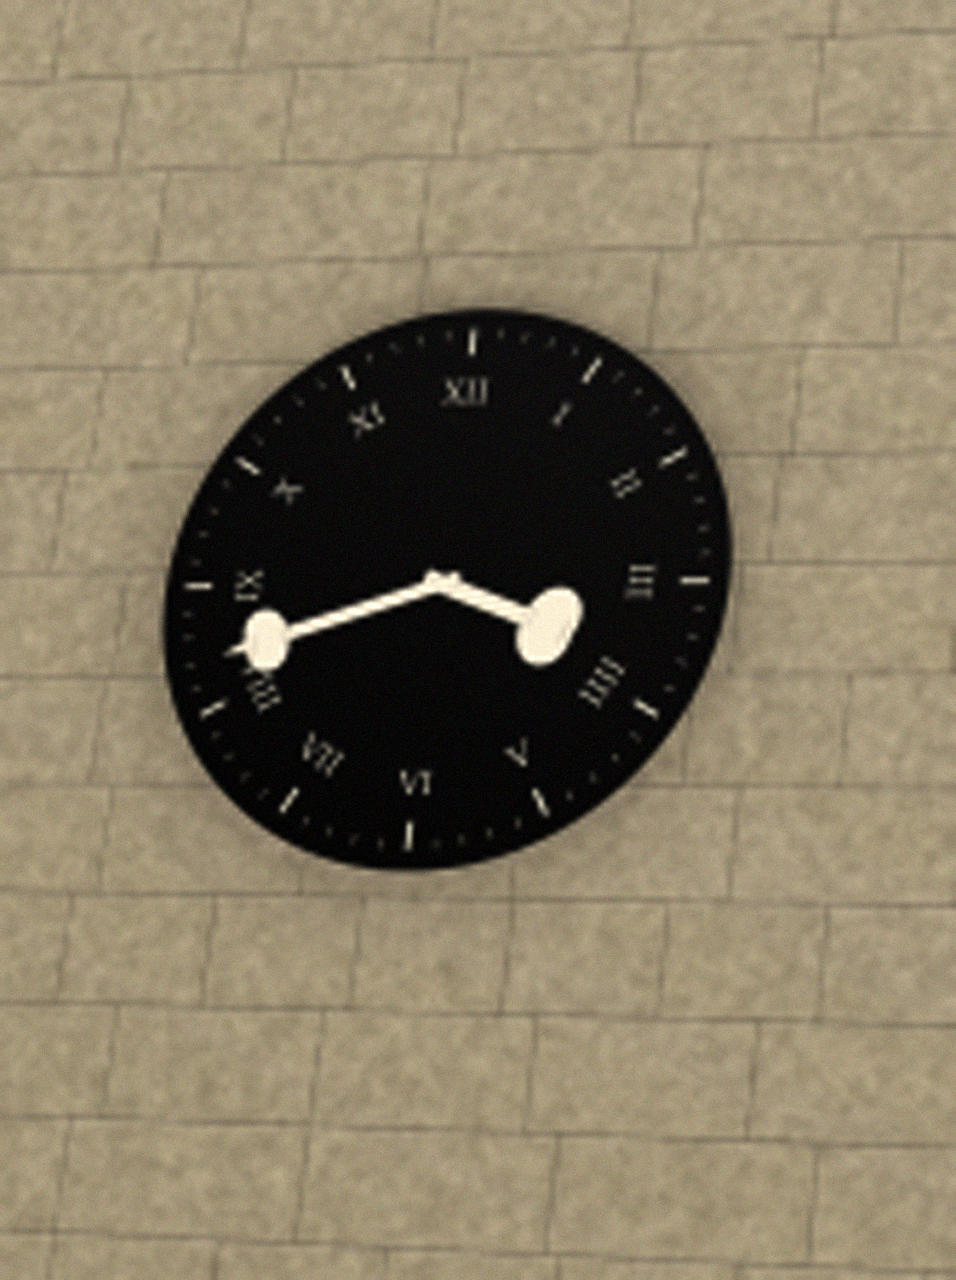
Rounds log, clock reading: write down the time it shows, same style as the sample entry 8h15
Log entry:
3h42
